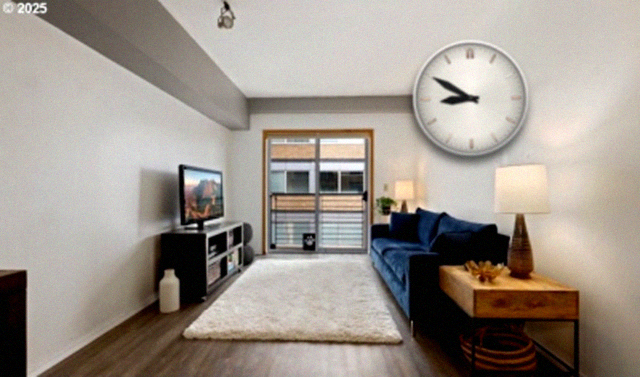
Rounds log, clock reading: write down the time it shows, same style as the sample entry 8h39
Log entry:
8h50
